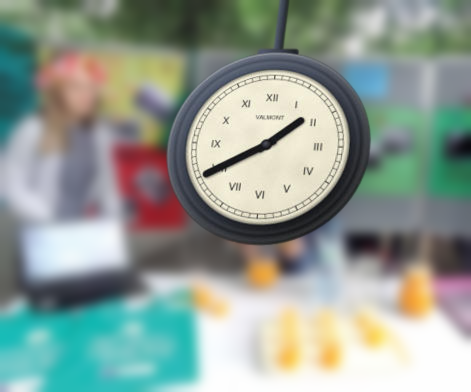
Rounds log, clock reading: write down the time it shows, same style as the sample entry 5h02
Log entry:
1h40
